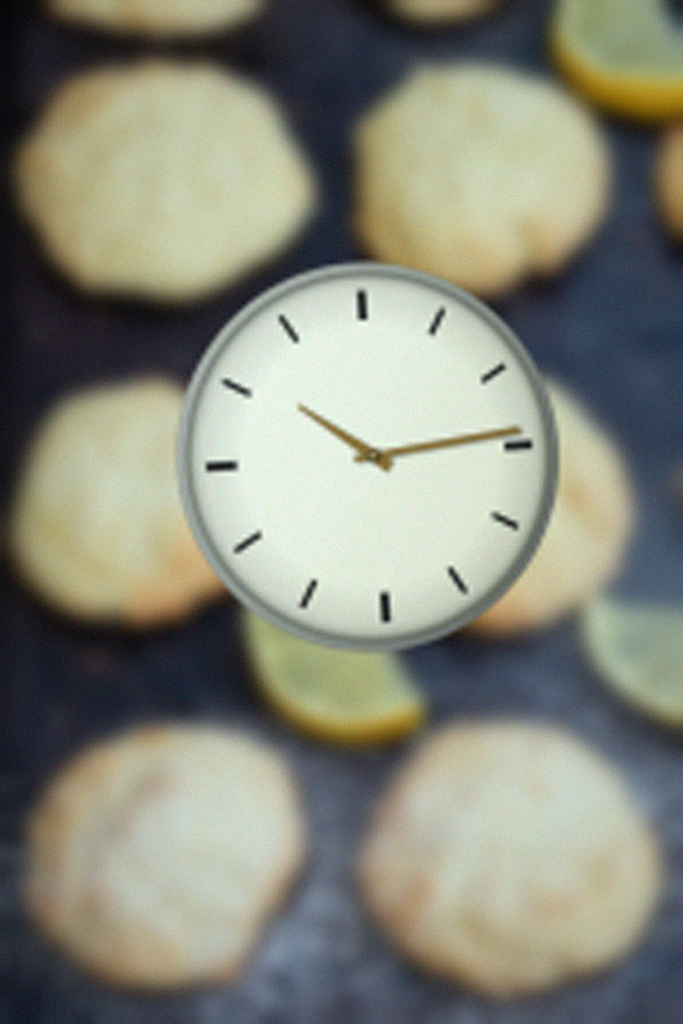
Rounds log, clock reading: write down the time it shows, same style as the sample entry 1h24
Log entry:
10h14
